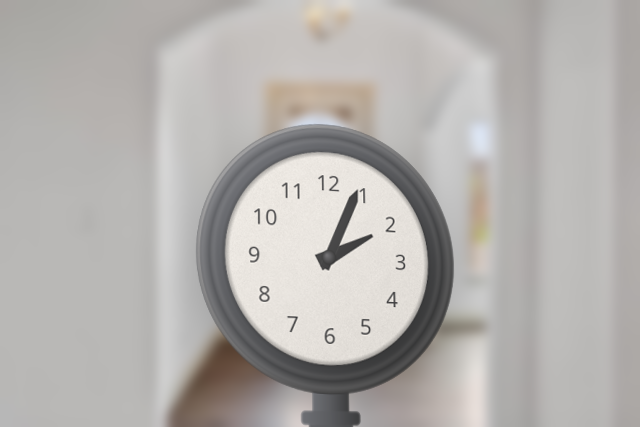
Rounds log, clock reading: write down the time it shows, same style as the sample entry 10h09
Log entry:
2h04
